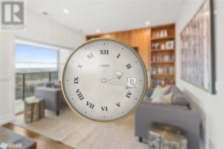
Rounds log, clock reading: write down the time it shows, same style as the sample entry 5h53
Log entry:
2h17
